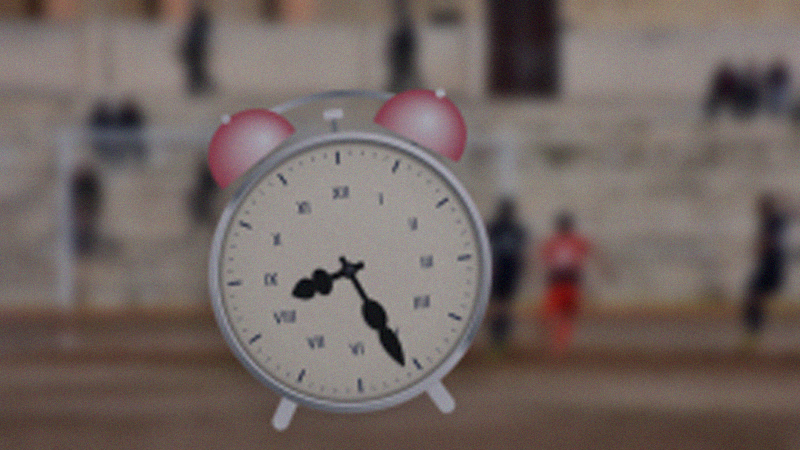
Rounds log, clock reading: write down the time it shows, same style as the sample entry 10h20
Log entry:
8h26
